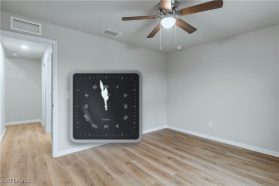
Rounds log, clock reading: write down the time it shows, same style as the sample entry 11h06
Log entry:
11h58
